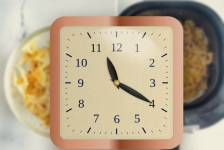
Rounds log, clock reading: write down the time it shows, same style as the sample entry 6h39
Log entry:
11h20
